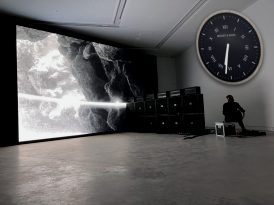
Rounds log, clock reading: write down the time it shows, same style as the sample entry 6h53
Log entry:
6h32
